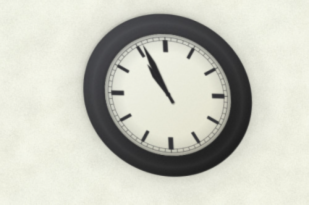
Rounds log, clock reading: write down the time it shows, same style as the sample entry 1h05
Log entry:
10h56
